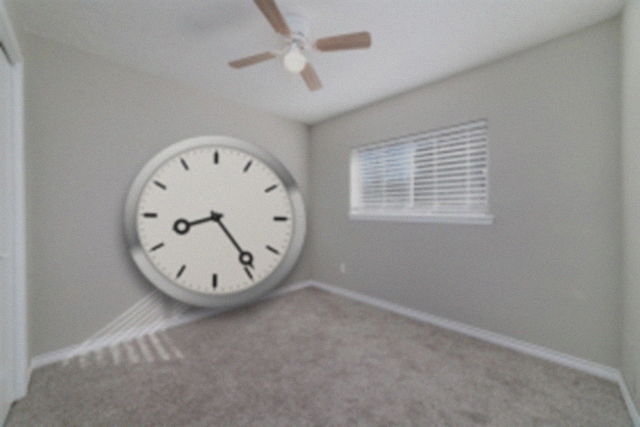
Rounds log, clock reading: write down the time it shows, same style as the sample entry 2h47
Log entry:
8h24
